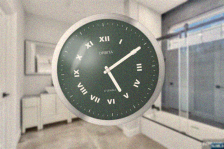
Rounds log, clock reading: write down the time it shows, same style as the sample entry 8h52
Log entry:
5h10
